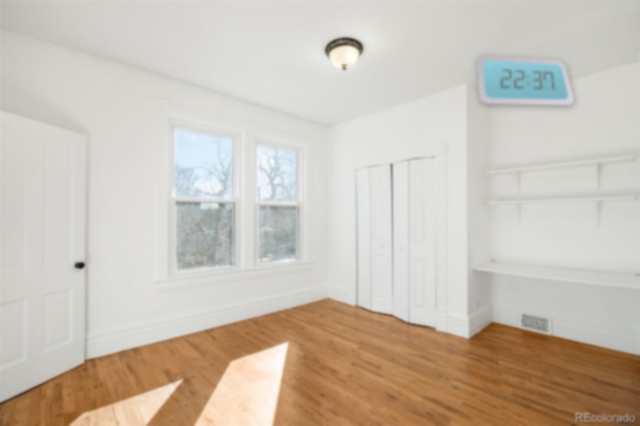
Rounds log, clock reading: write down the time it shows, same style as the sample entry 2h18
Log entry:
22h37
